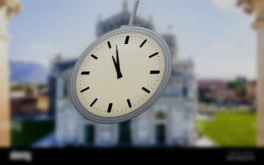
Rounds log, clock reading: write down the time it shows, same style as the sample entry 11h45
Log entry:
10h57
